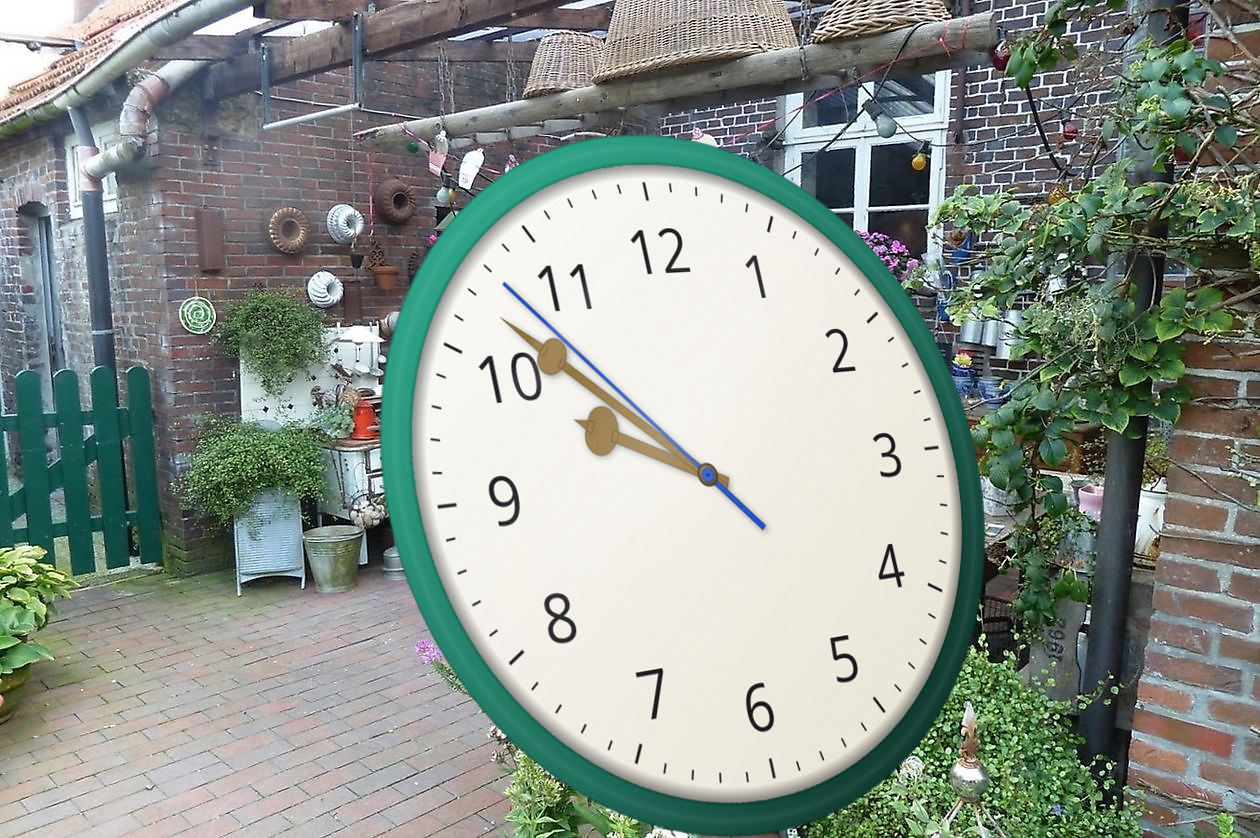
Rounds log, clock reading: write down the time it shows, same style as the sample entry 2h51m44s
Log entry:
9h51m53s
